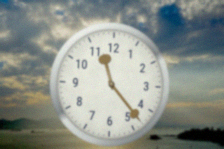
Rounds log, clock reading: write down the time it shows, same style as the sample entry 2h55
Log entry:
11h23
